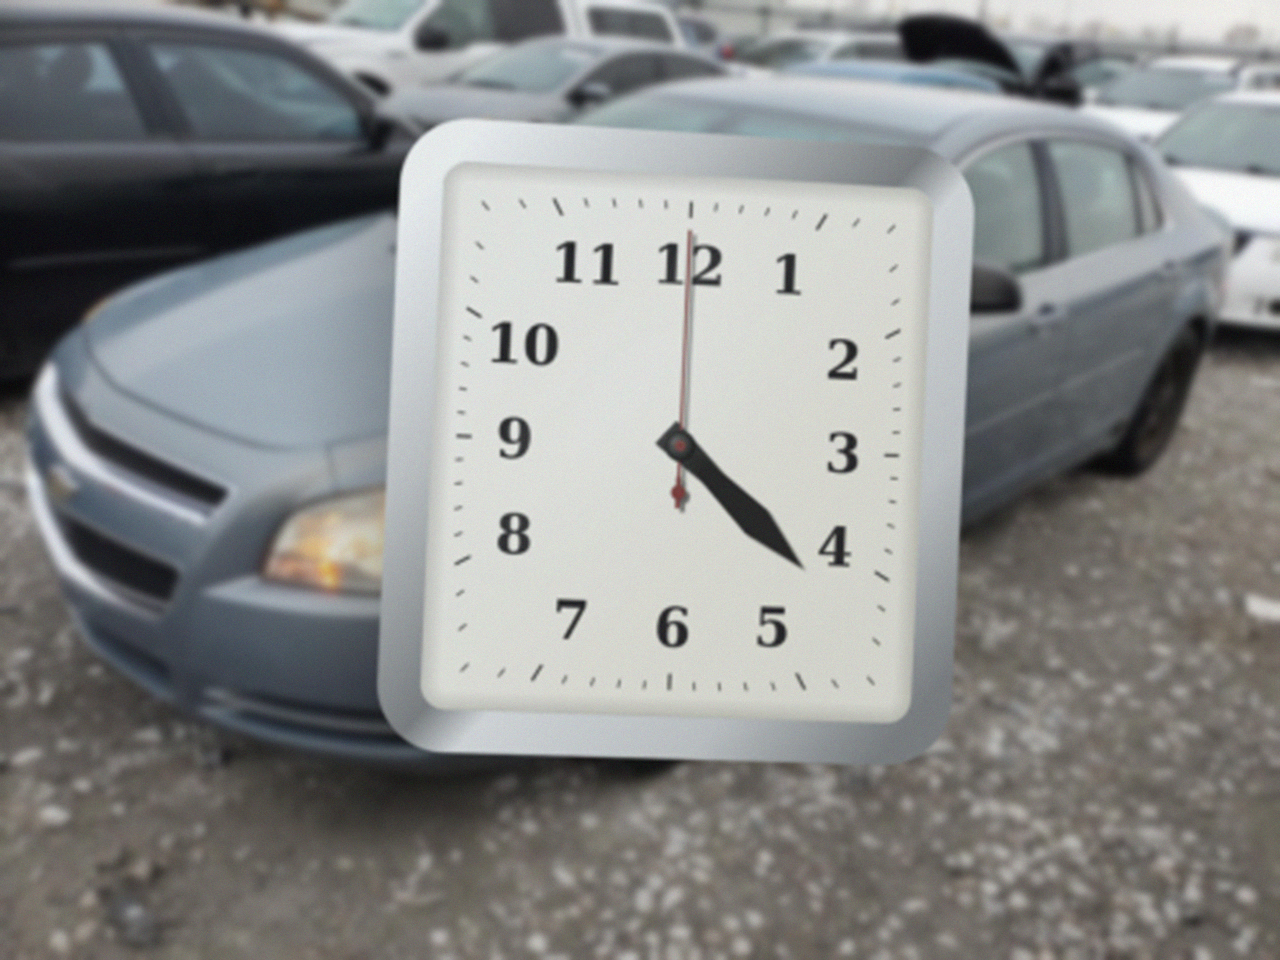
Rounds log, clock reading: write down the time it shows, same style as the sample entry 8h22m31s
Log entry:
4h22m00s
